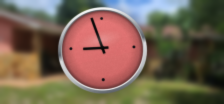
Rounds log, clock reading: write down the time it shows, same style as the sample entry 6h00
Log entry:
8h57
